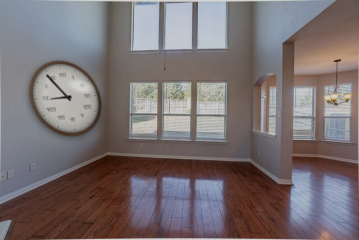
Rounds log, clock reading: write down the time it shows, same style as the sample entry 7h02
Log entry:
8h54
